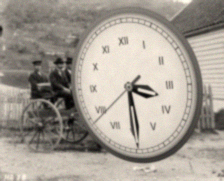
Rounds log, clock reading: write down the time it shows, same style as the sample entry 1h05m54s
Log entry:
3h29m39s
